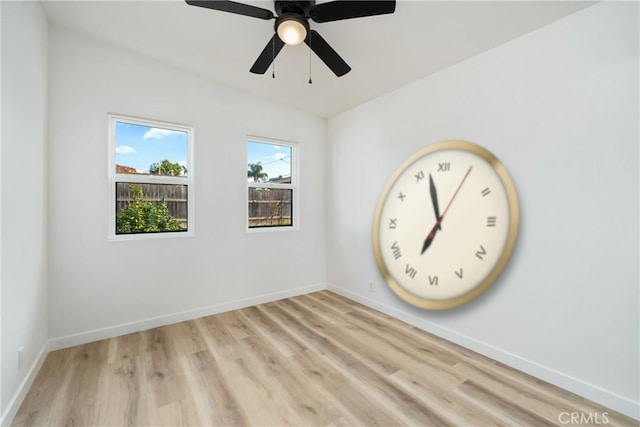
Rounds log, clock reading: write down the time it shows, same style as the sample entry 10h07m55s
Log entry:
6h57m05s
